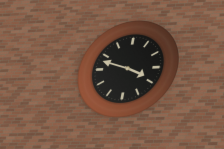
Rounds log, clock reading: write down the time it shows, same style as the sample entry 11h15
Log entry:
3h48
